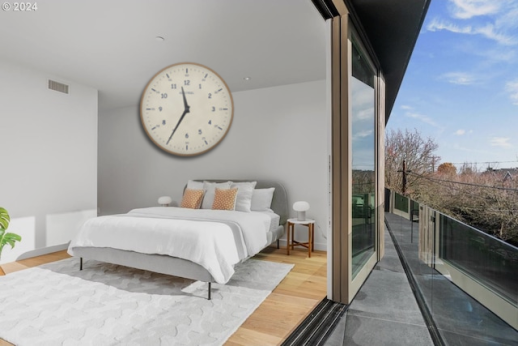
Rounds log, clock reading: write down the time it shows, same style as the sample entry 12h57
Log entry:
11h35
